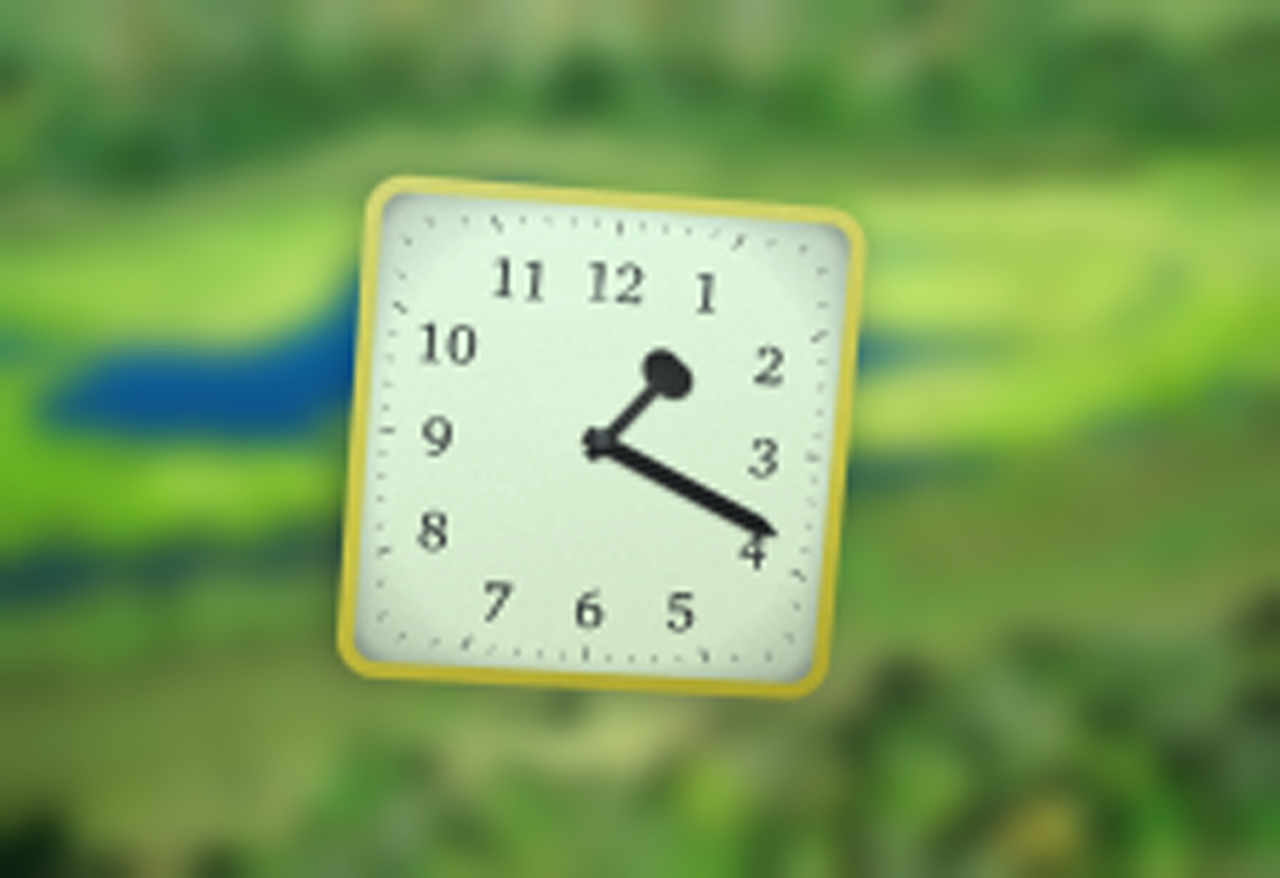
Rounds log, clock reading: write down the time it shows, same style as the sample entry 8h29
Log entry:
1h19
